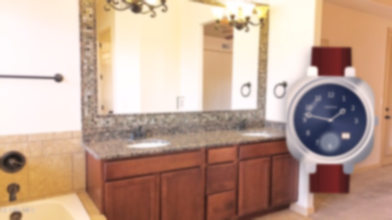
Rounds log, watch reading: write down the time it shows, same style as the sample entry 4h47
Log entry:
1h47
